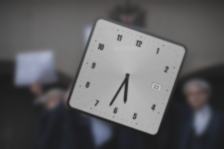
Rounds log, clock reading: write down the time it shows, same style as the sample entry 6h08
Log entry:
5h32
